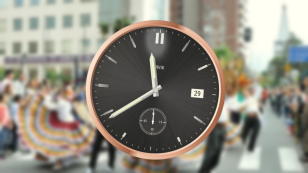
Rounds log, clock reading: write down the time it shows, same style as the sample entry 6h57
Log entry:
11h39
